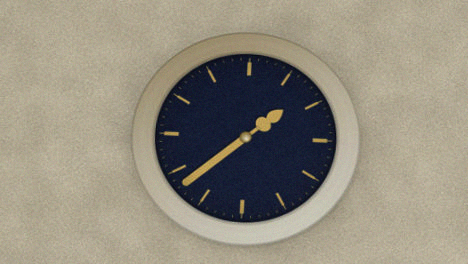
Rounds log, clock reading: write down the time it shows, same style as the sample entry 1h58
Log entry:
1h38
